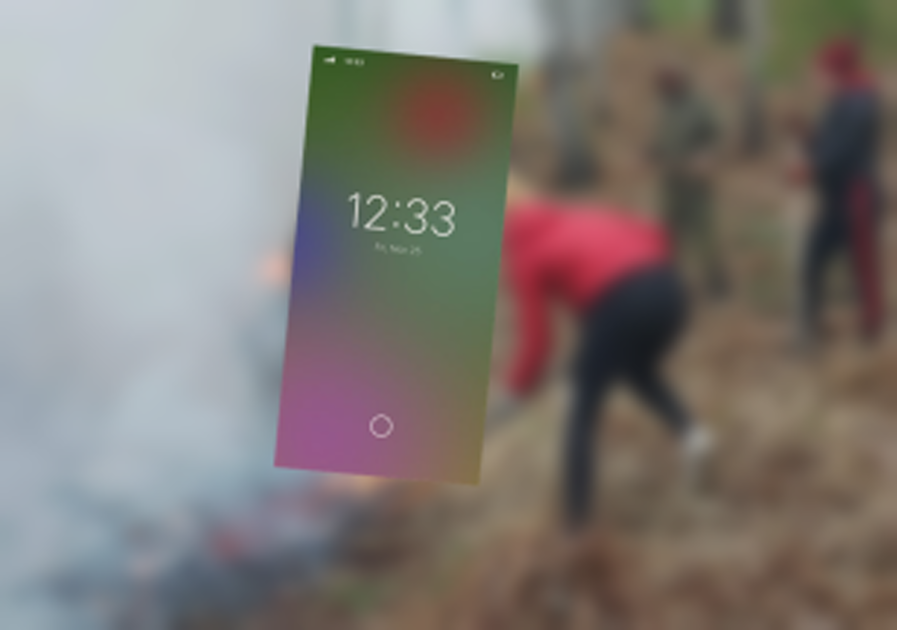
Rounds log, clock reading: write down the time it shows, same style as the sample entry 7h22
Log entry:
12h33
